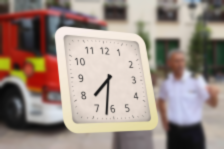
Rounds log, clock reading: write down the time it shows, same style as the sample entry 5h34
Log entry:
7h32
